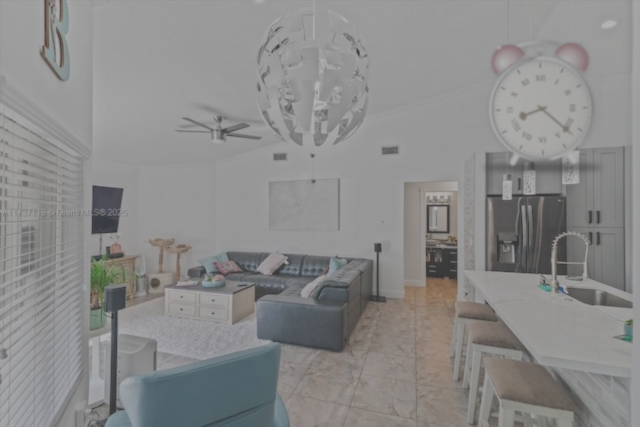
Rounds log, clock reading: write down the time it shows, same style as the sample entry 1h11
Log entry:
8h22
